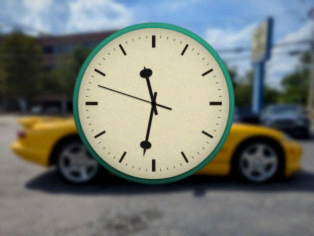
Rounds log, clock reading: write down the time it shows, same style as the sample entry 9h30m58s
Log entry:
11h31m48s
